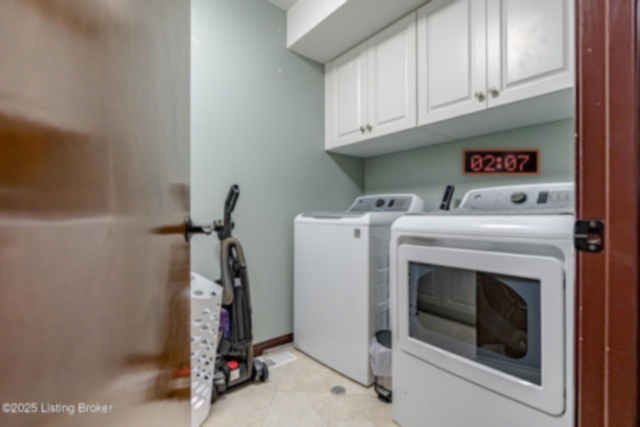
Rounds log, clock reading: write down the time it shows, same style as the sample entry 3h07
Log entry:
2h07
